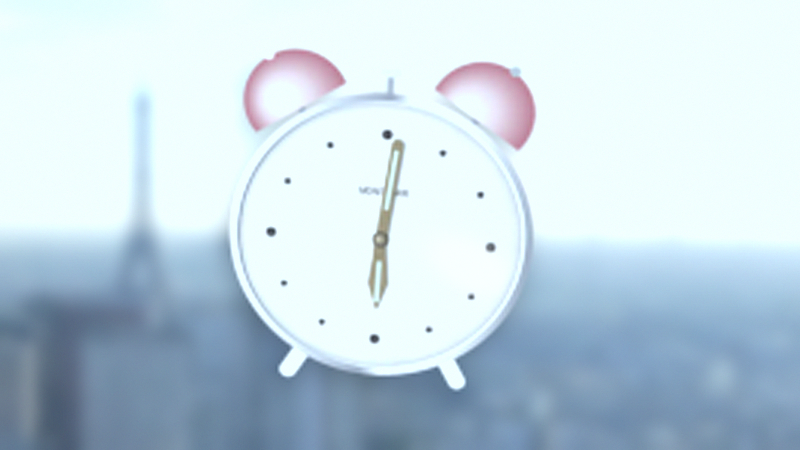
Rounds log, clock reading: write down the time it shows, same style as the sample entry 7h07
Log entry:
6h01
